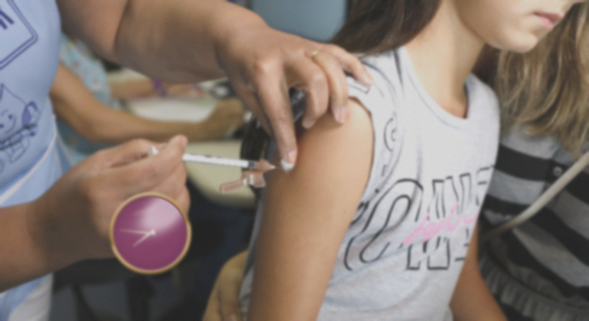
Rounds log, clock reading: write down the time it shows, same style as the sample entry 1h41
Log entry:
7h46
